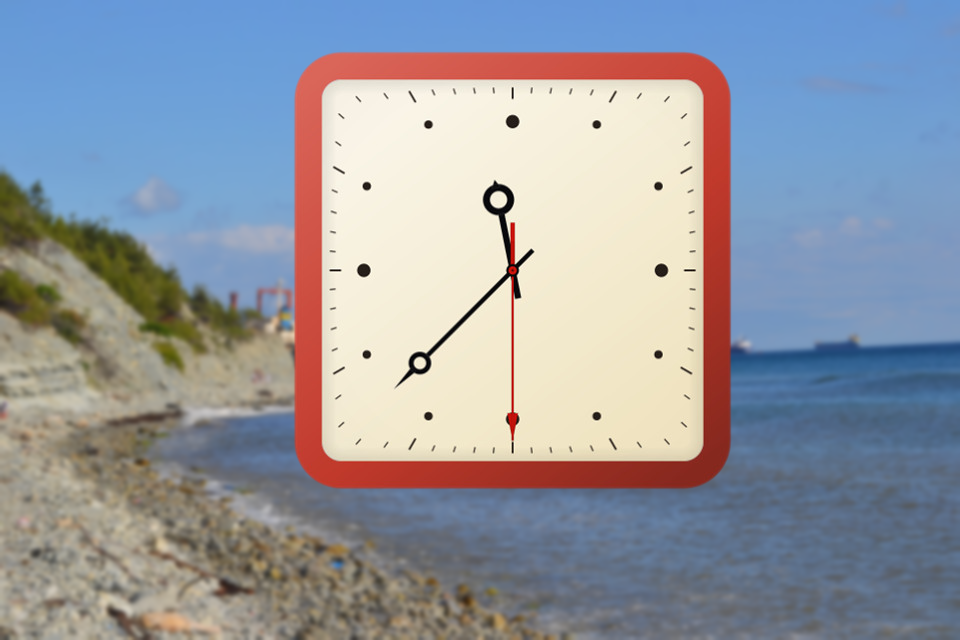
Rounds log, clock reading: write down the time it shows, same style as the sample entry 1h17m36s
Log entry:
11h37m30s
